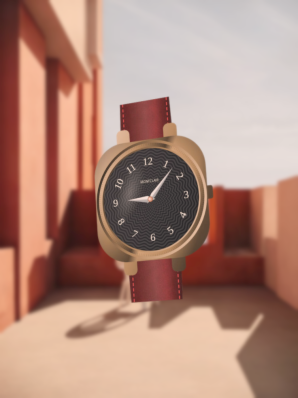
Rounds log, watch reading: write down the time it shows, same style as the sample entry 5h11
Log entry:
9h07
